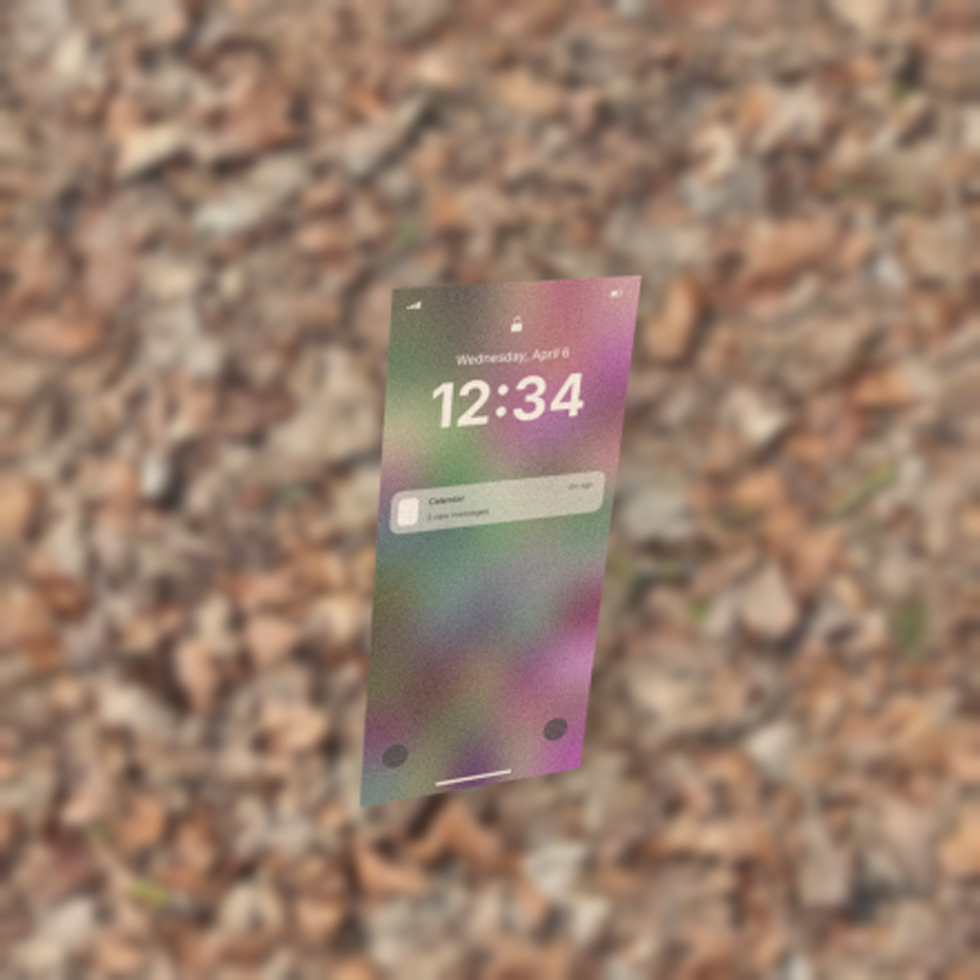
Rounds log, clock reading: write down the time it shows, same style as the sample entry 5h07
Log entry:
12h34
